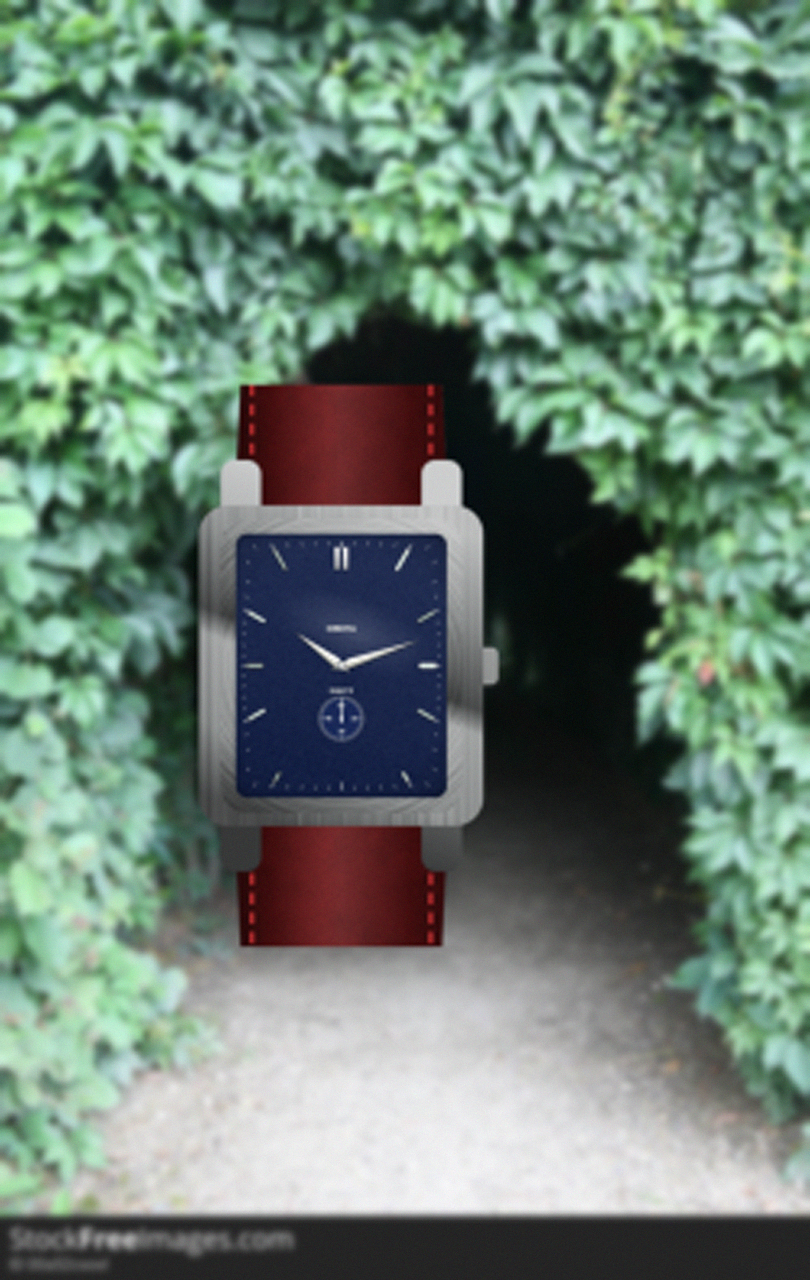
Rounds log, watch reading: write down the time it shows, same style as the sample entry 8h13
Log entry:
10h12
